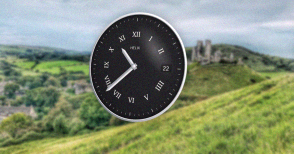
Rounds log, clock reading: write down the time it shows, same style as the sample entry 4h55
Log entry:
10h38
